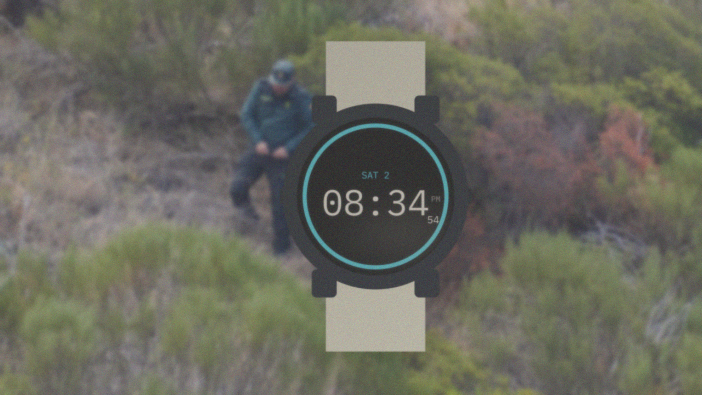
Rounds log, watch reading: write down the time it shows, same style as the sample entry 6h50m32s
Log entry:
8h34m54s
